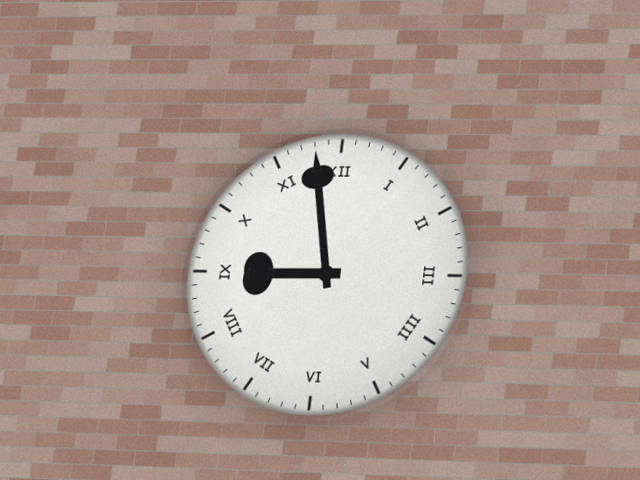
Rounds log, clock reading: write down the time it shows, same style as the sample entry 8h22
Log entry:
8h58
